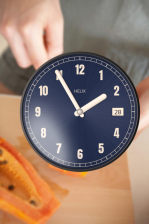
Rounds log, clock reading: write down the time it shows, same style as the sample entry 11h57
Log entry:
1h55
